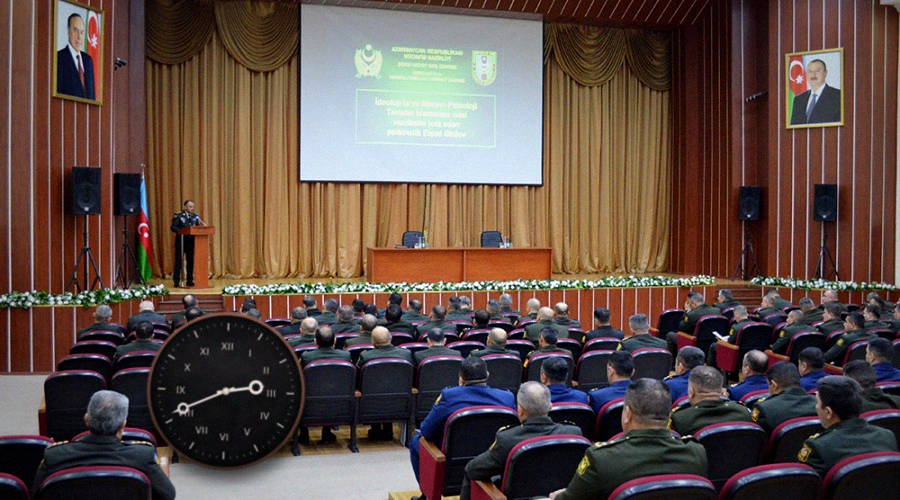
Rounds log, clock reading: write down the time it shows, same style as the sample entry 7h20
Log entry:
2h41
